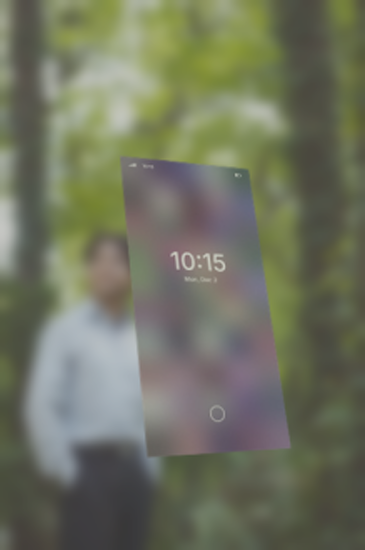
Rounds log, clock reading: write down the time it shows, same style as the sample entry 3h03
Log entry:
10h15
